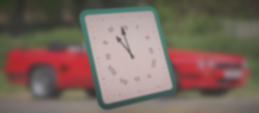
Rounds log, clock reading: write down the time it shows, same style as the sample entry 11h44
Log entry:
10h59
